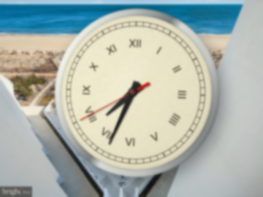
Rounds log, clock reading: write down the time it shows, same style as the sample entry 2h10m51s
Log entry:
7h33m40s
